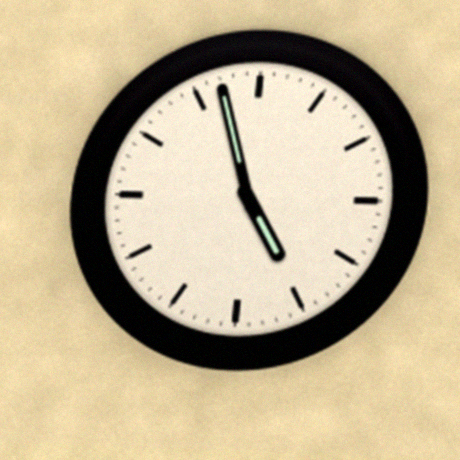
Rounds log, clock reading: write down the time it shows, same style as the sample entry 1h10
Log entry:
4h57
